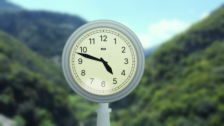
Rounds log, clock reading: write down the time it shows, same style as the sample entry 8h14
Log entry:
4h48
